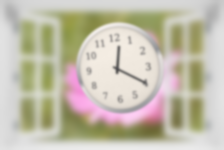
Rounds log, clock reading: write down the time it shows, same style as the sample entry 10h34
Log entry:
12h20
